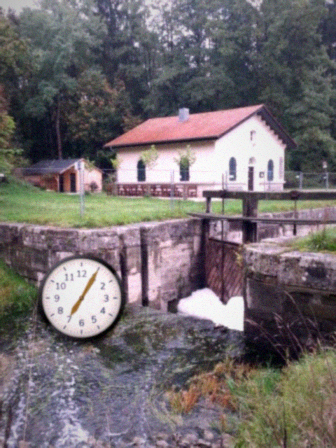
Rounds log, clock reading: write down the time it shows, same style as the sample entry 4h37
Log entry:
7h05
